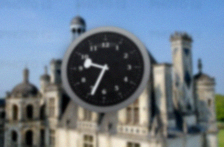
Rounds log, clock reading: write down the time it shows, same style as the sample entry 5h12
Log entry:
9h34
